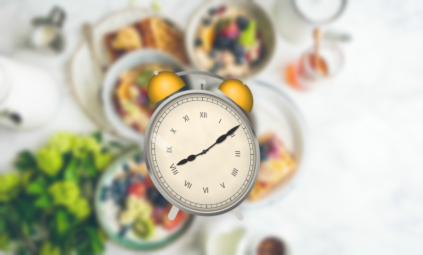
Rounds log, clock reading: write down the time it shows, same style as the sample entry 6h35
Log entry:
8h09
